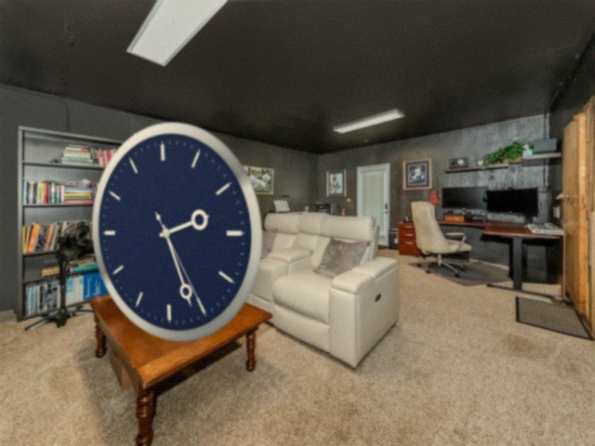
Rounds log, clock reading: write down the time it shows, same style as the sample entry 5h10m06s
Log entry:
2h26m25s
